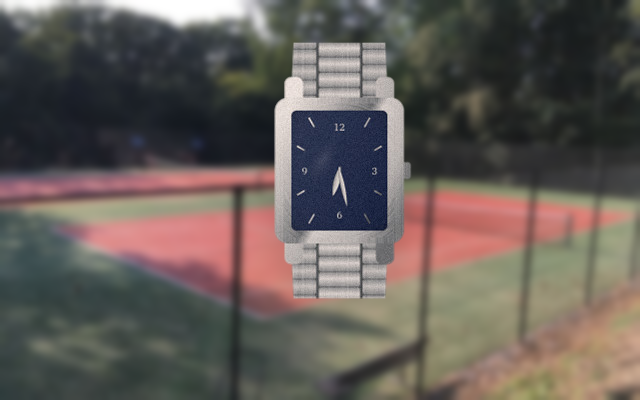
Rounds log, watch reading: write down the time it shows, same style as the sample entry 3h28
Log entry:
6h28
